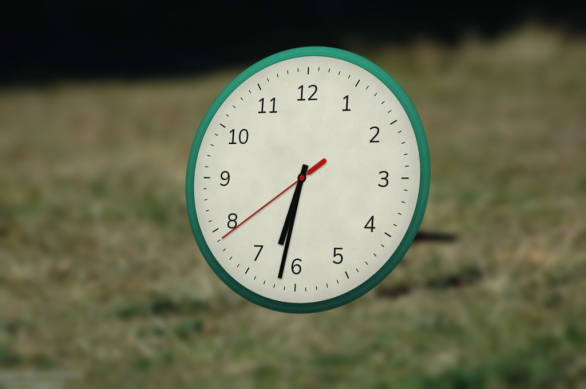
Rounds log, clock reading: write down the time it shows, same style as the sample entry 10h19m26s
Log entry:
6h31m39s
